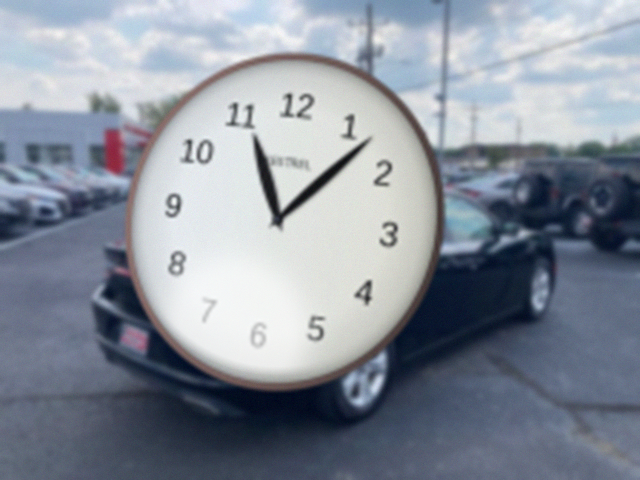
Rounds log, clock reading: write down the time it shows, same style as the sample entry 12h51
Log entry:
11h07
